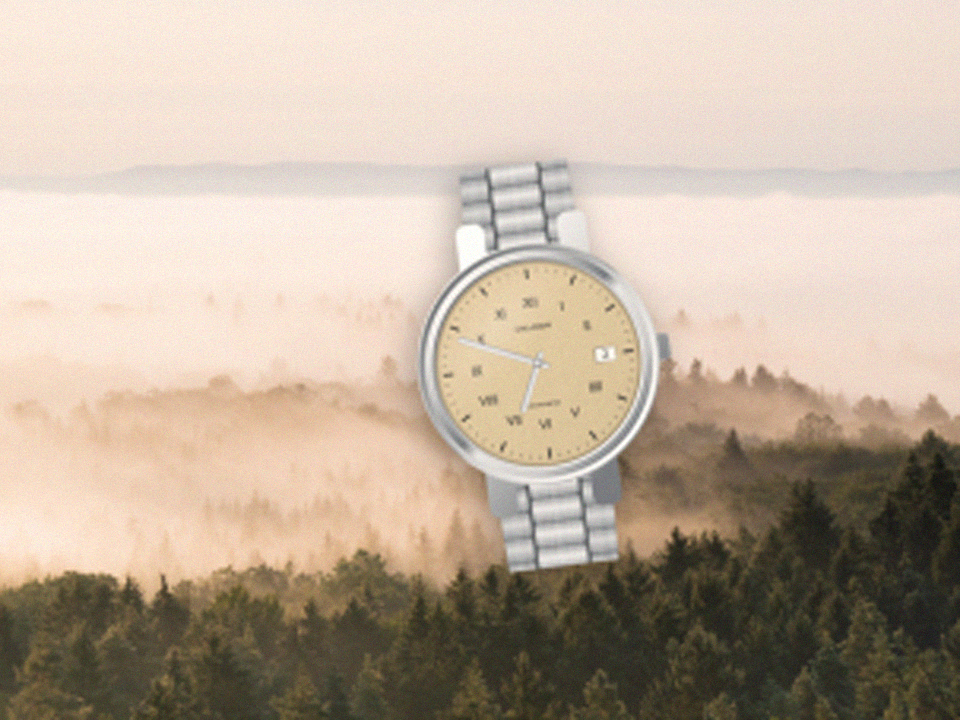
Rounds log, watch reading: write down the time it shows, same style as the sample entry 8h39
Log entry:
6h49
